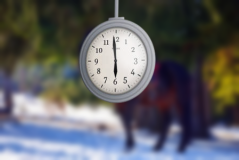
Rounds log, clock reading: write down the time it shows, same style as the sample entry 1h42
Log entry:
5h59
